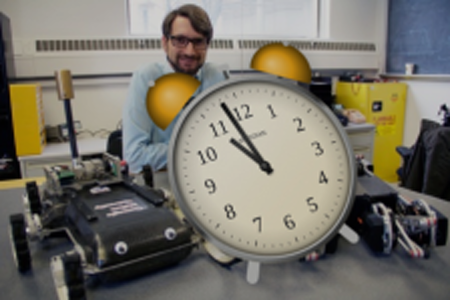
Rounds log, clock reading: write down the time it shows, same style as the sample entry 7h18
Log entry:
10h58
